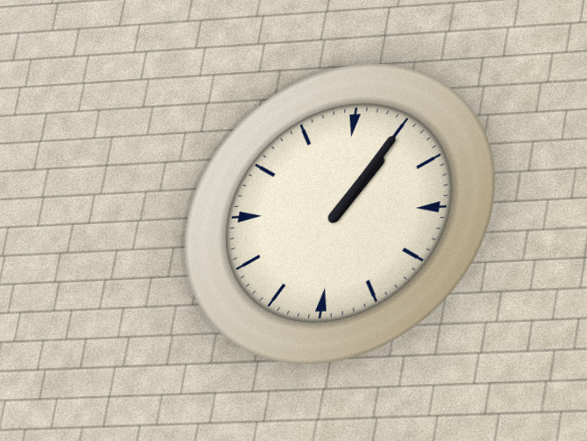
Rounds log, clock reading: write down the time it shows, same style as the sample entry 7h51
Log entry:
1h05
